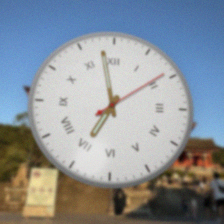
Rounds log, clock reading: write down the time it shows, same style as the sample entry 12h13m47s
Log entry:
6h58m09s
